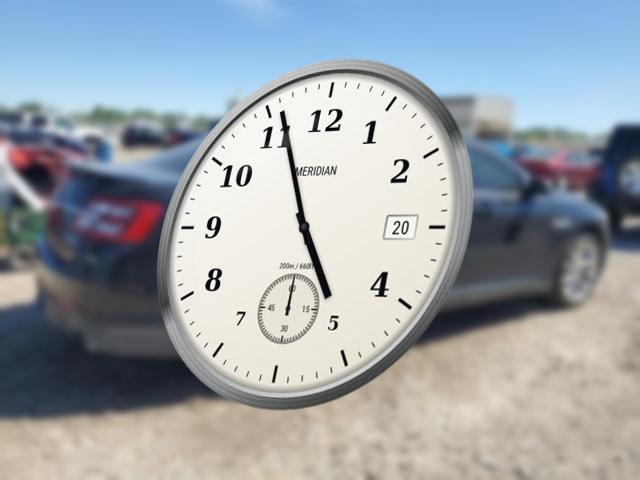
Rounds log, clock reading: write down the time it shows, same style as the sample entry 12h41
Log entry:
4h56
